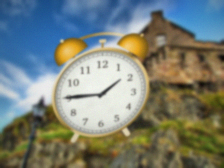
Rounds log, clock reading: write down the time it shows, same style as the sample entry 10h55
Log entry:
1h45
